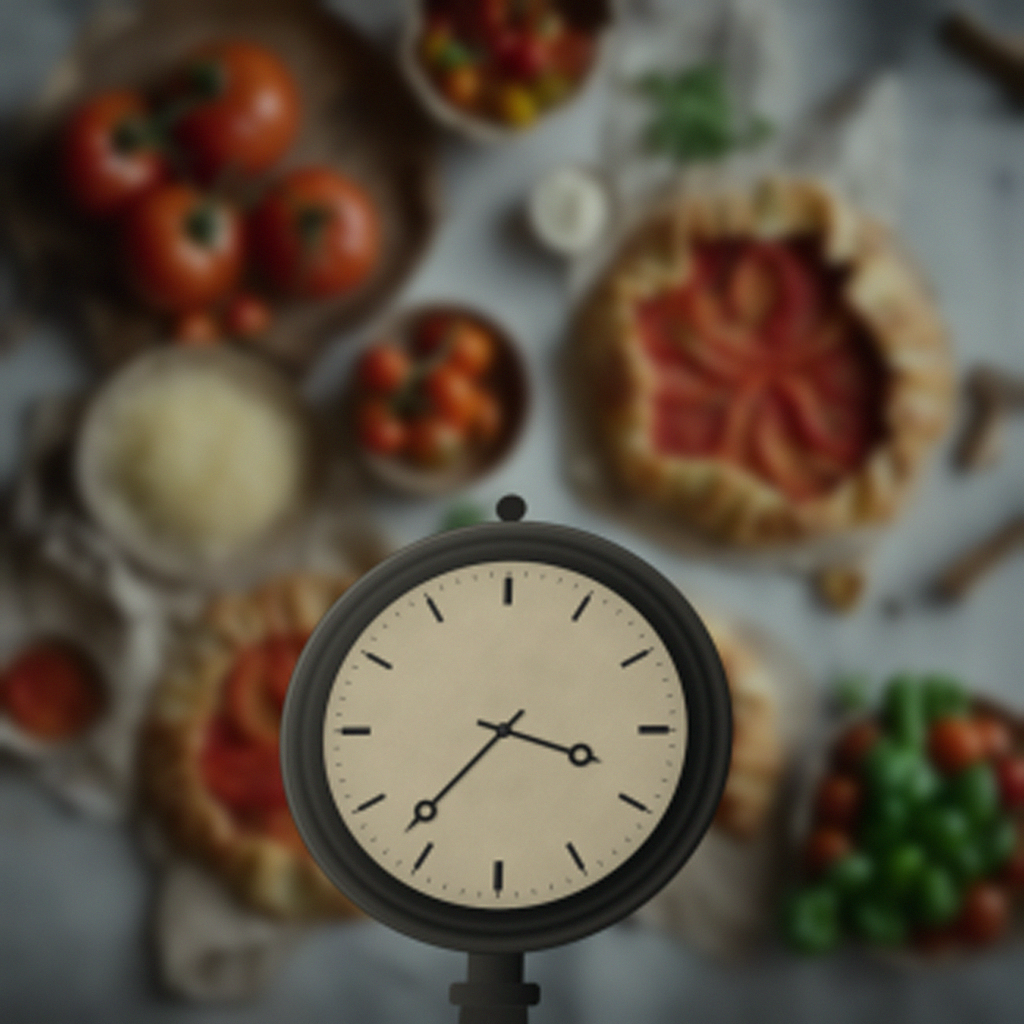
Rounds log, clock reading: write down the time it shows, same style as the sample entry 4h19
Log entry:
3h37
